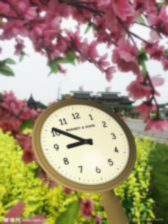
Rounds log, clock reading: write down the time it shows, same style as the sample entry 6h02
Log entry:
8h51
